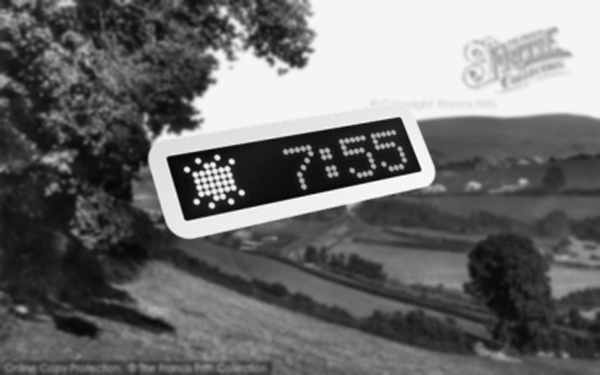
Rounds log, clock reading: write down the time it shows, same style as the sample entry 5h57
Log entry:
7h55
